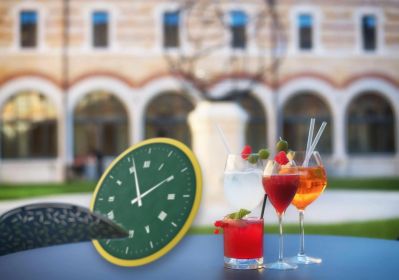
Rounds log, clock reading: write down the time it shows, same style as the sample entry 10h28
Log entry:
1h56
